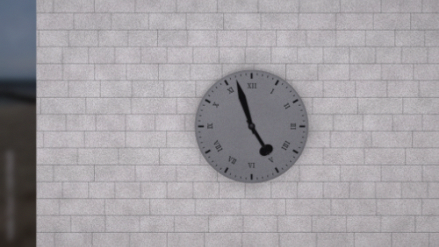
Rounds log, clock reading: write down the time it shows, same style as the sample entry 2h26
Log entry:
4h57
